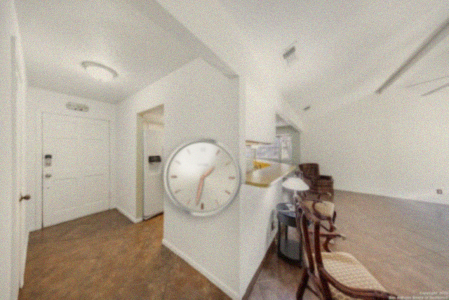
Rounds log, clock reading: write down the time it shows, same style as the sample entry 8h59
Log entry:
1h32
